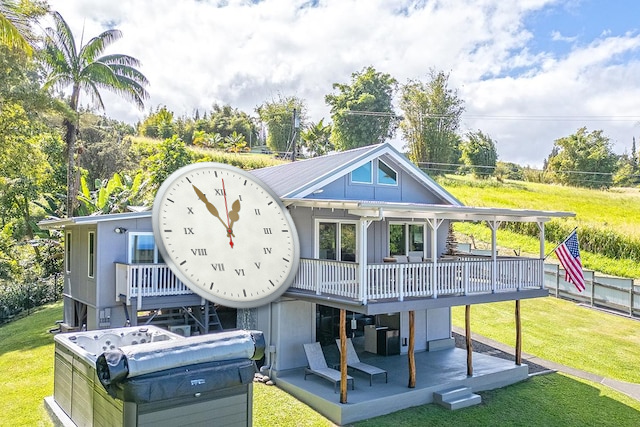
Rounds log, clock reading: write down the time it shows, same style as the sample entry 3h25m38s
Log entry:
12h55m01s
